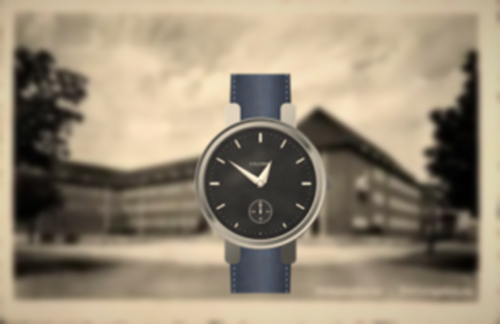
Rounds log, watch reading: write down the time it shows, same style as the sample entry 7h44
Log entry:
12h51
